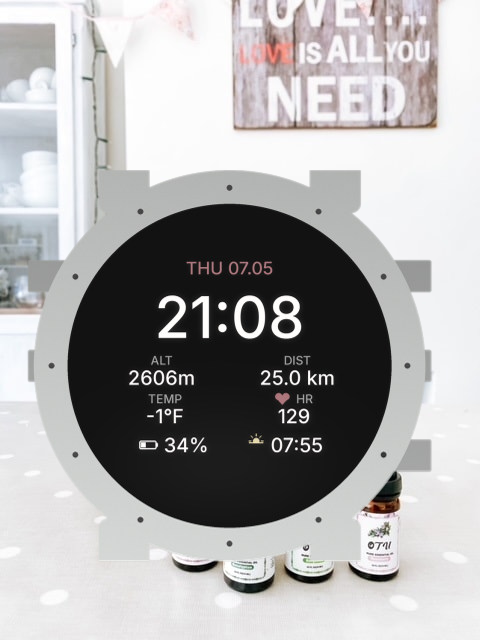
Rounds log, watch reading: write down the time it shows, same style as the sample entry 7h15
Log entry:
21h08
